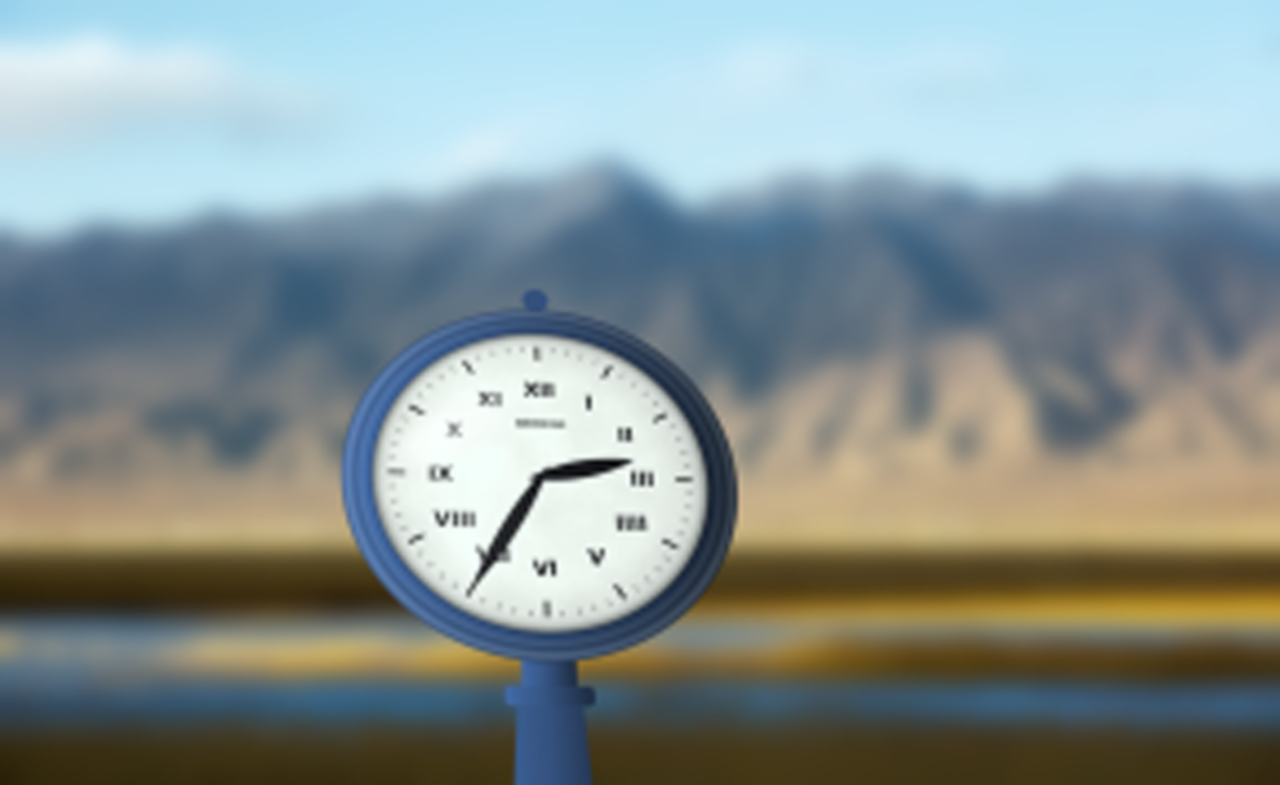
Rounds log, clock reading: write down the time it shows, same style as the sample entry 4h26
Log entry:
2h35
